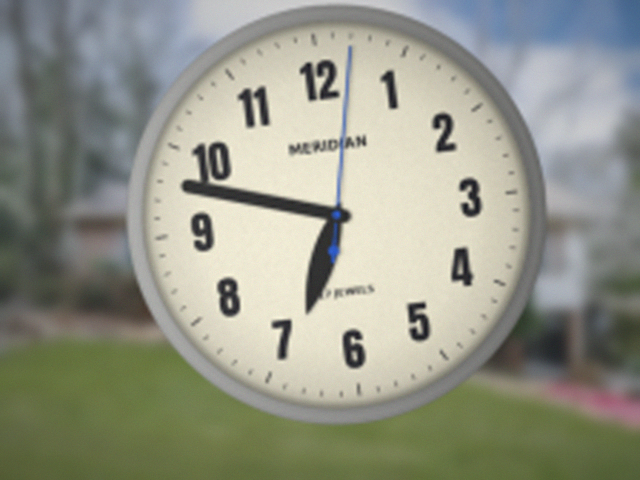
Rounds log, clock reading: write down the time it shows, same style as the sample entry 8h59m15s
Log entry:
6h48m02s
